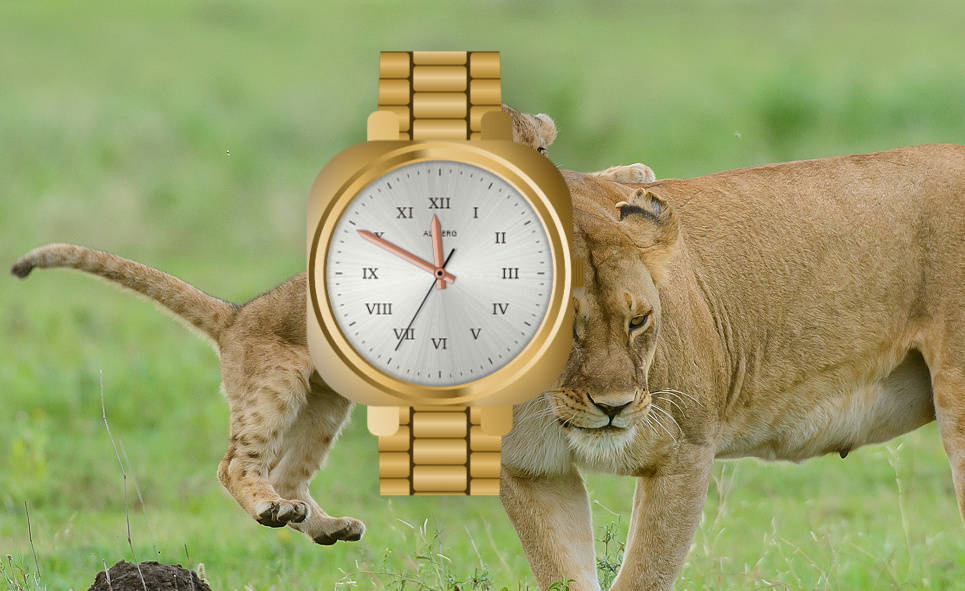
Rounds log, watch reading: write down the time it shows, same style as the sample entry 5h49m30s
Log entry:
11h49m35s
